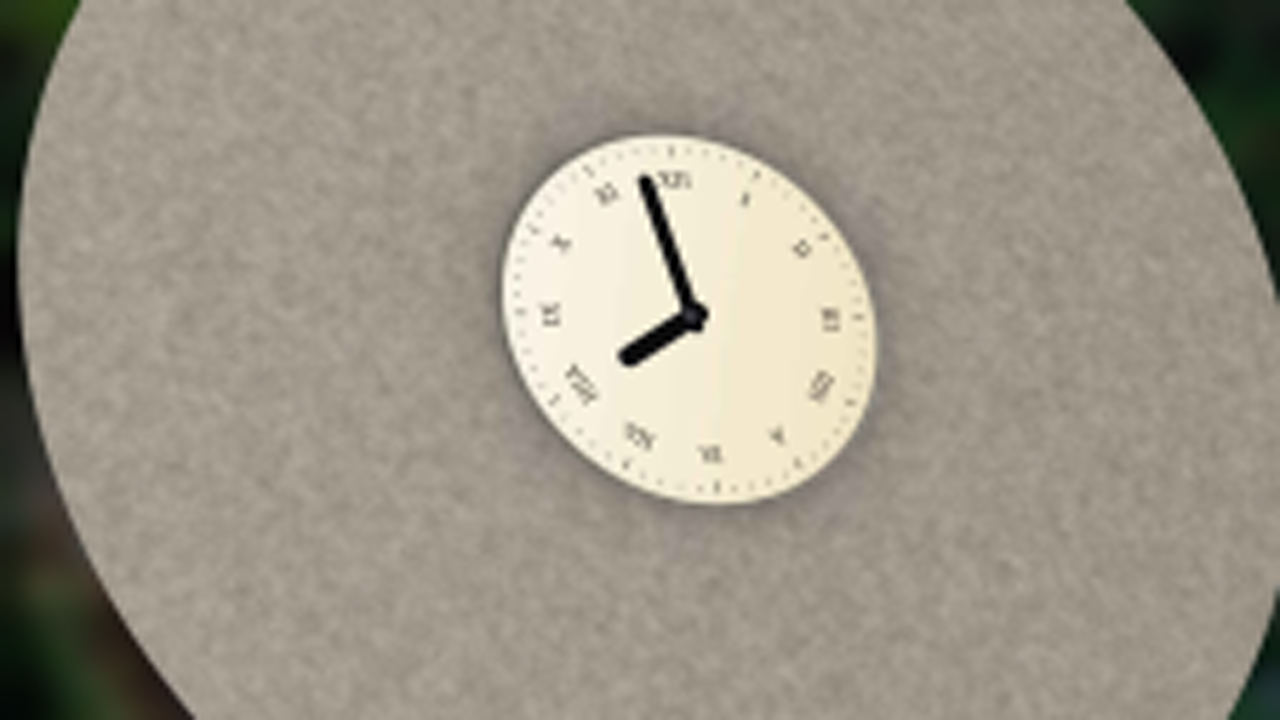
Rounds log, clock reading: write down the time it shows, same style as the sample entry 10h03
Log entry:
7h58
